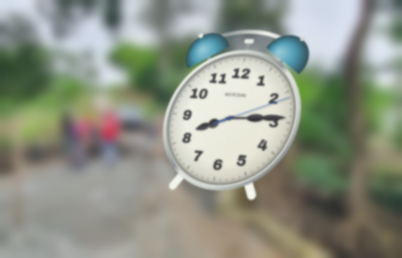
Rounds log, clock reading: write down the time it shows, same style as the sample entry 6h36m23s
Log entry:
8h14m11s
